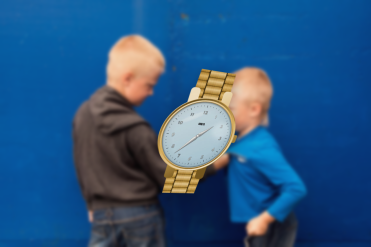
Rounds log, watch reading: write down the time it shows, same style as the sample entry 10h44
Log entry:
1h37
